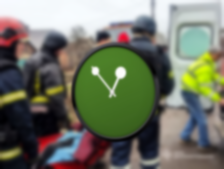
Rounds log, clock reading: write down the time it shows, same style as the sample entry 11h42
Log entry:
12h53
